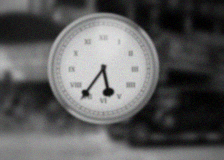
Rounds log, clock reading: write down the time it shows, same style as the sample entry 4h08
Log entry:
5h36
